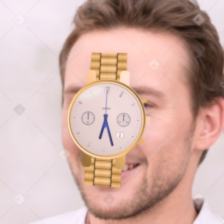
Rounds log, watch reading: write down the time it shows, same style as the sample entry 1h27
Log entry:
6h27
